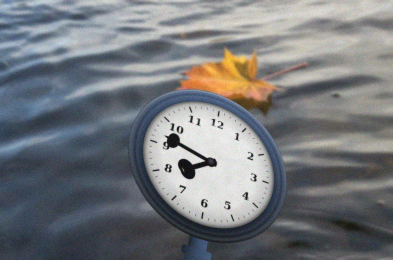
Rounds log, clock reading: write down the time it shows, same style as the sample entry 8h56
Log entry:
7h47
